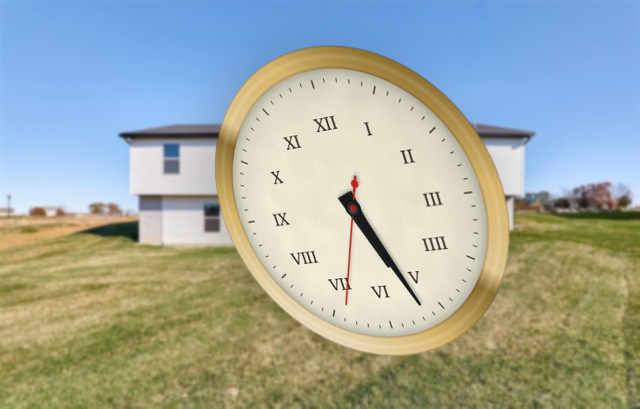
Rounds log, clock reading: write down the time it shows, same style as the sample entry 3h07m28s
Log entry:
5h26m34s
